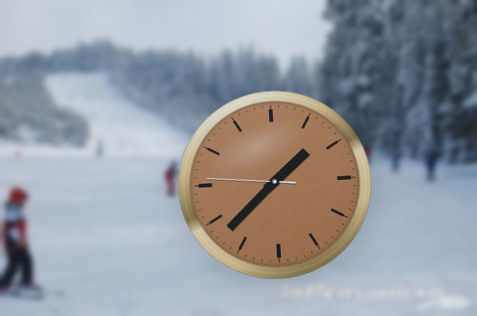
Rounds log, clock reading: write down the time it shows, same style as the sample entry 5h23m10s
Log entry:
1h37m46s
